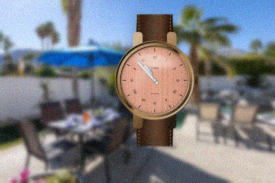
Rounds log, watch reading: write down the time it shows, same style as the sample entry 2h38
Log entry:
10h53
